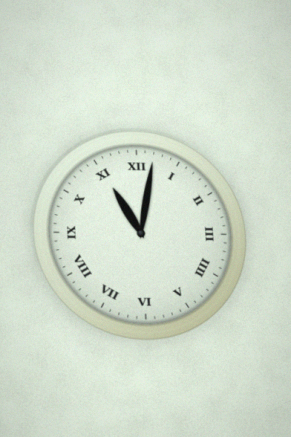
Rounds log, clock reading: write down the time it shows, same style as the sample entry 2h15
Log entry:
11h02
